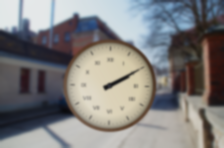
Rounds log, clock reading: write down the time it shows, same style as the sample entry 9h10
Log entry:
2h10
